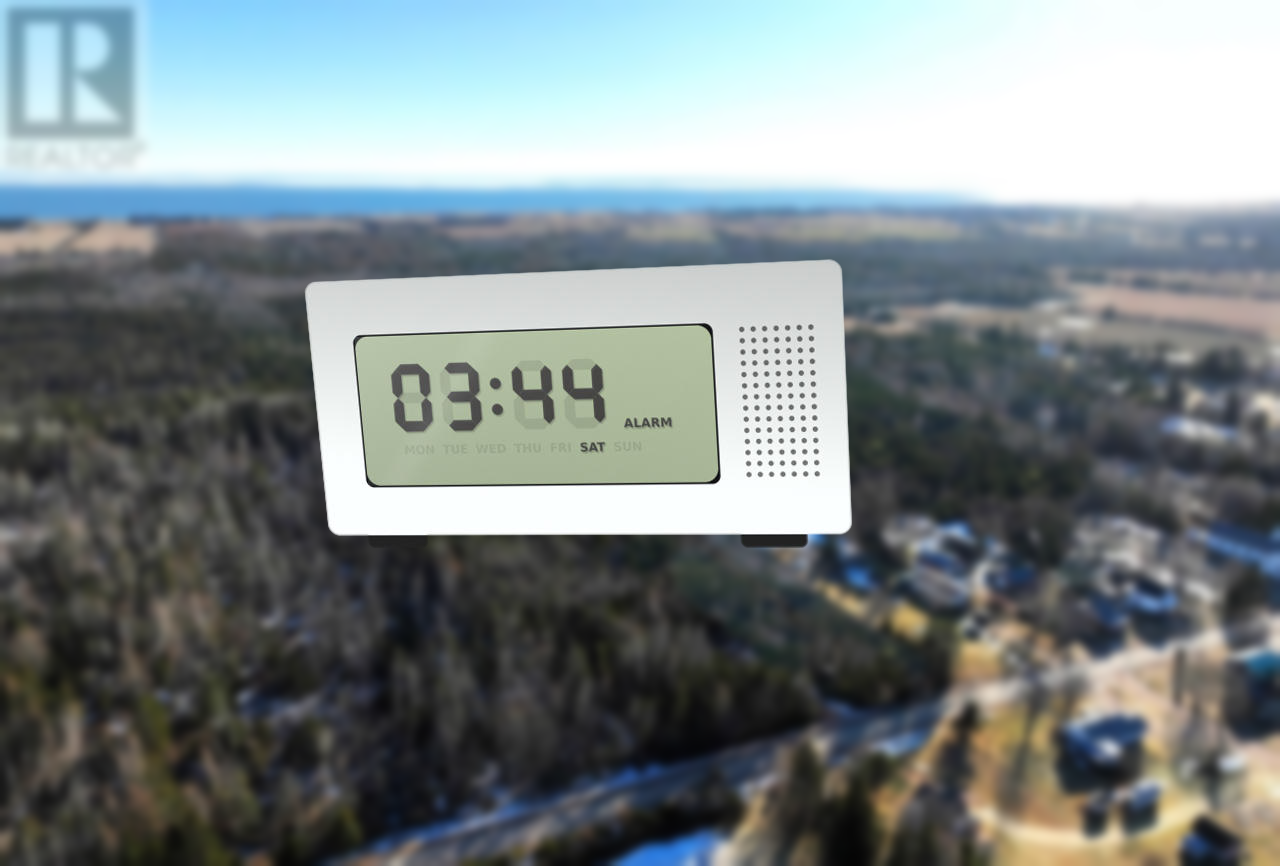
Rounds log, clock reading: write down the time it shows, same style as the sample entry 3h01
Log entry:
3h44
